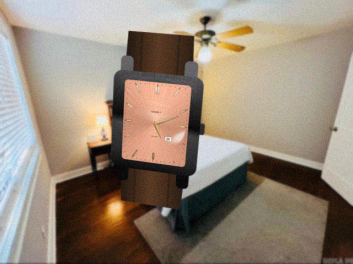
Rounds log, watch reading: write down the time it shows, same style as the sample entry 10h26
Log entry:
5h11
